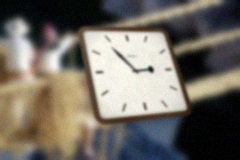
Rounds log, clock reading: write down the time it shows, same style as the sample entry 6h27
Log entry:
2h54
